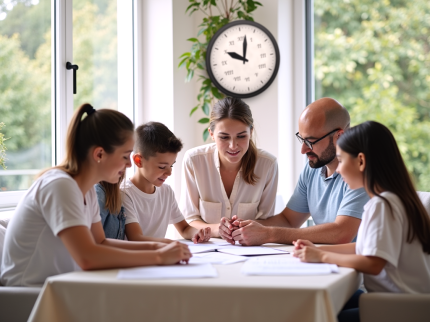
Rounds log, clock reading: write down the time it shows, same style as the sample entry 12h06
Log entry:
10h02
